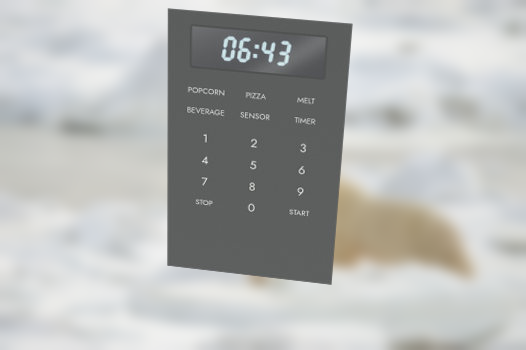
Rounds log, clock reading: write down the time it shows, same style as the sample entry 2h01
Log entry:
6h43
